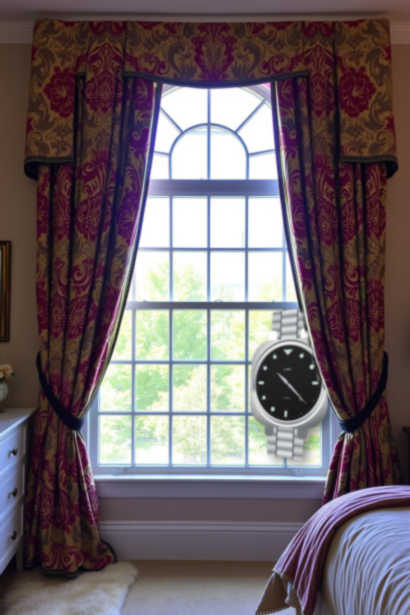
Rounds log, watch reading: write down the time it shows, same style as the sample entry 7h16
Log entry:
10h22
